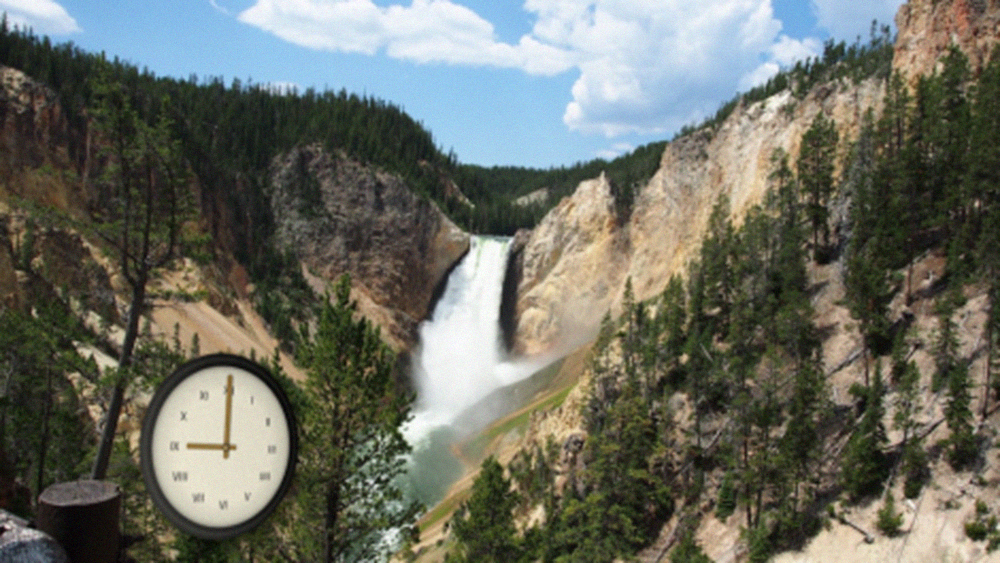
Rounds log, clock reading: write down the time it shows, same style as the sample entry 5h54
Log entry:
9h00
